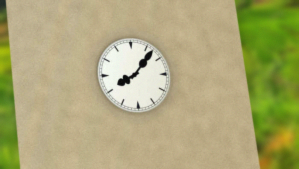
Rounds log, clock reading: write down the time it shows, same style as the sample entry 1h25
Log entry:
8h07
